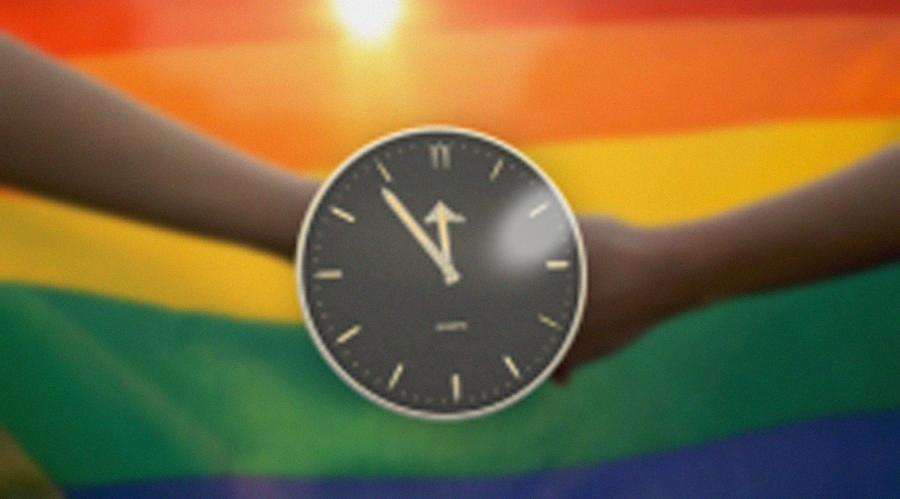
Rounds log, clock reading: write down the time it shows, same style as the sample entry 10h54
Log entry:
11h54
